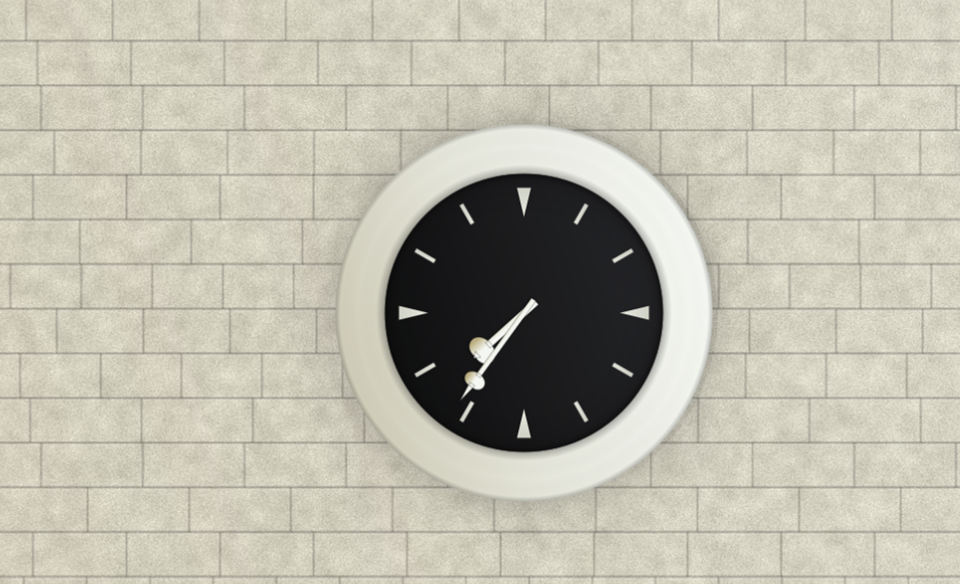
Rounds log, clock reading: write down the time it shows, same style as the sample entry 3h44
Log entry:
7h36
